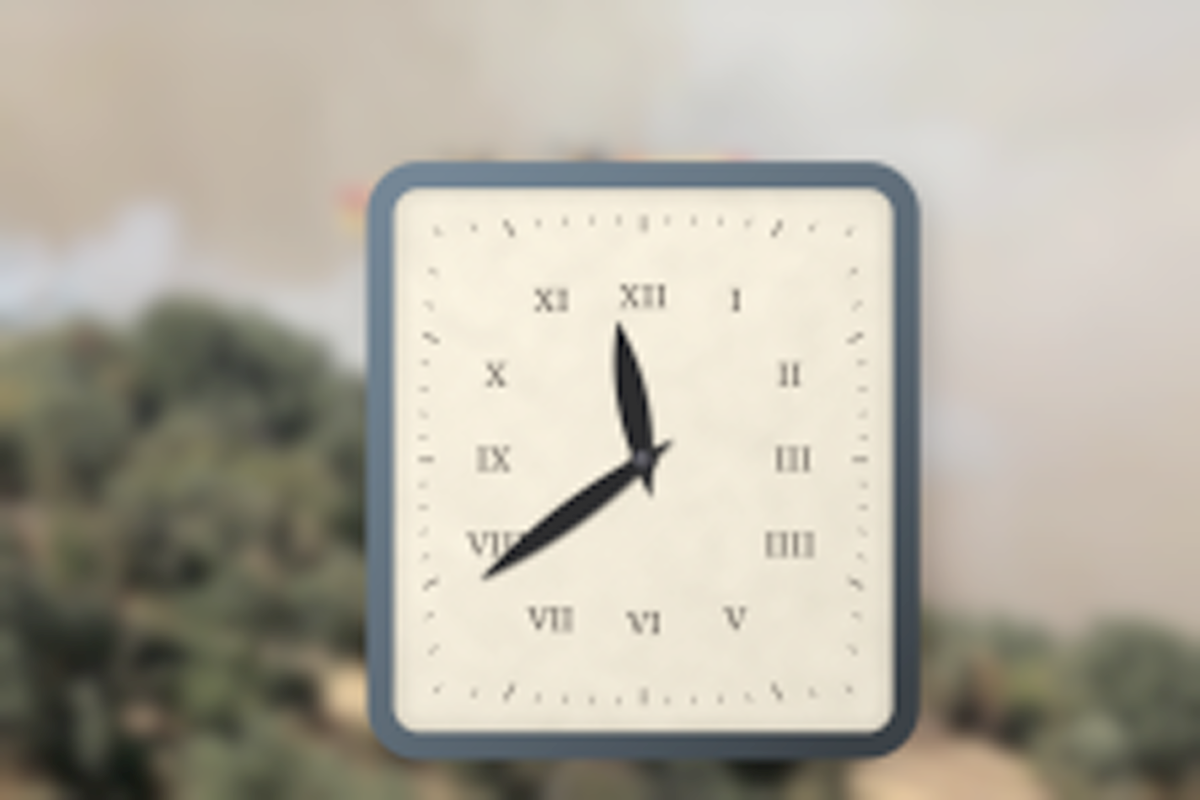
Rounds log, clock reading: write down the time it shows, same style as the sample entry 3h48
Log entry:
11h39
